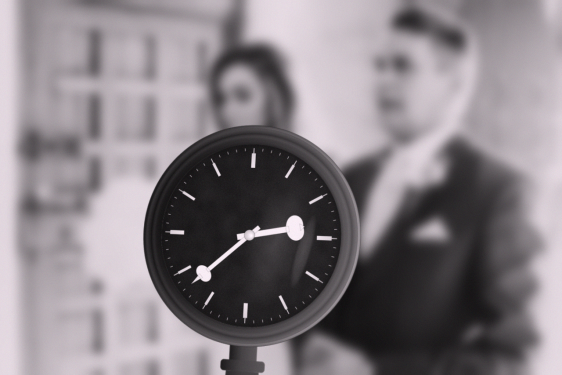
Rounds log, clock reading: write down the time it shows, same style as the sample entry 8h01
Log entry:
2h38
